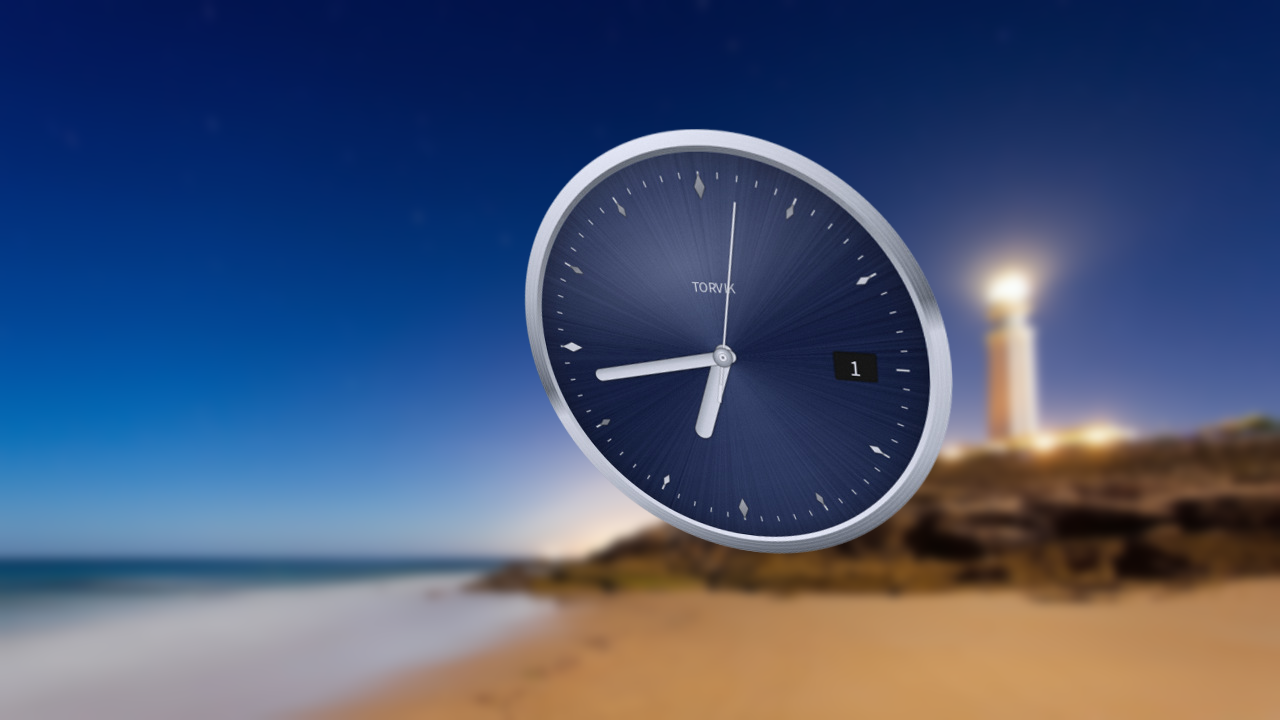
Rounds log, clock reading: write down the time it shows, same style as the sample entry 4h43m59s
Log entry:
6h43m02s
